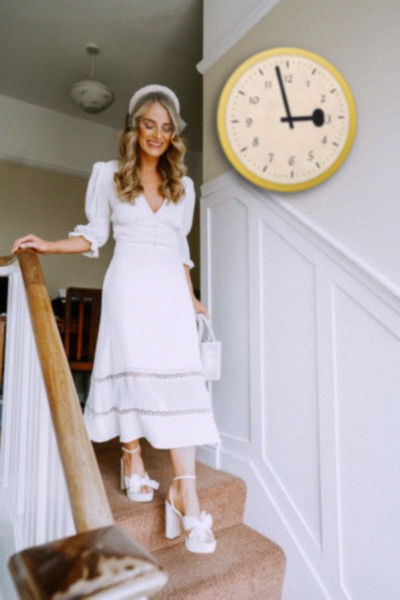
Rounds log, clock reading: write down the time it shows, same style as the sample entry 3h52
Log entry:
2h58
